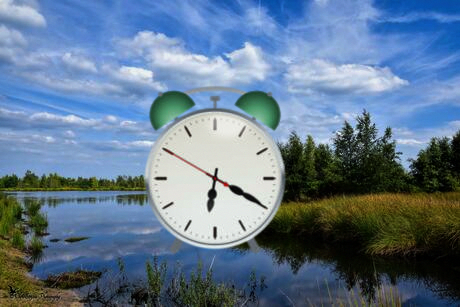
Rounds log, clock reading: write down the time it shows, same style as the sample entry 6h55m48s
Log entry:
6h19m50s
